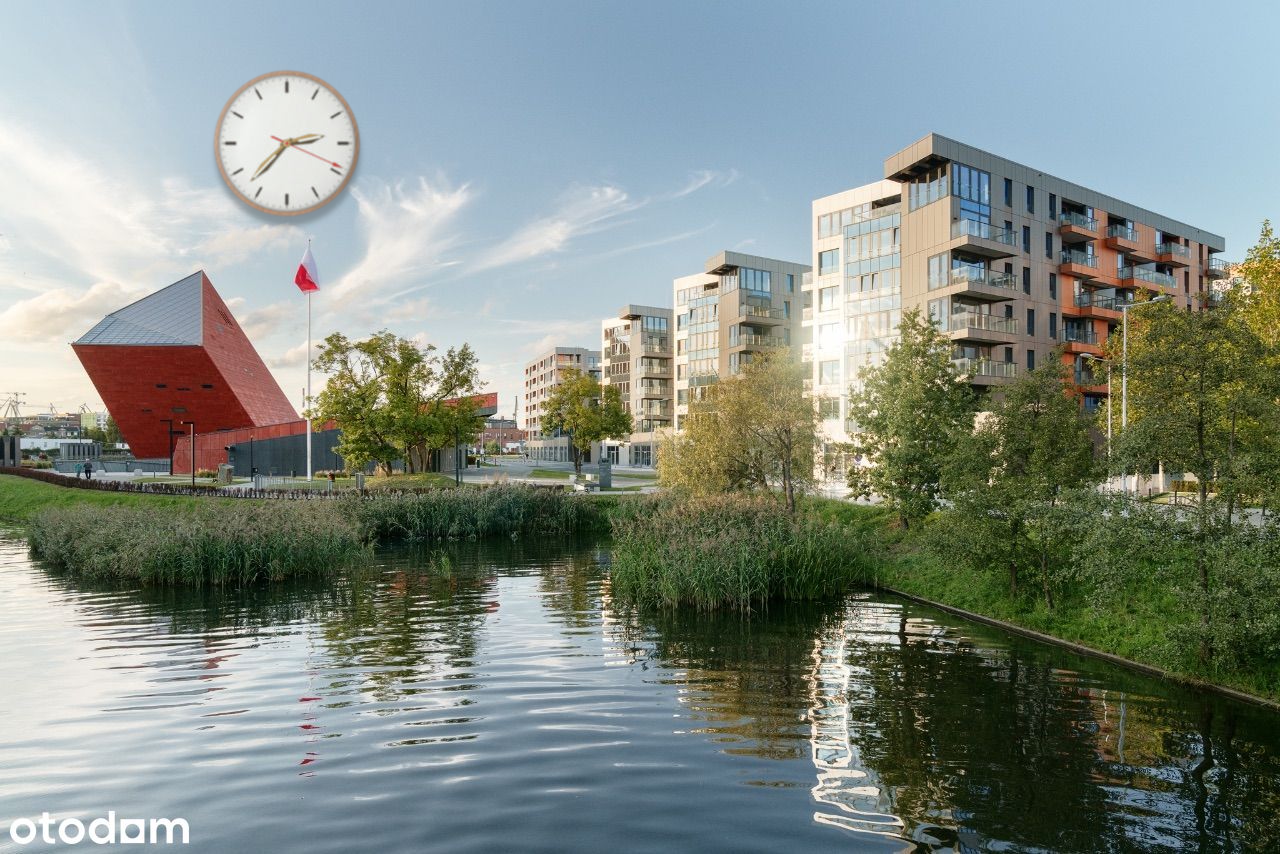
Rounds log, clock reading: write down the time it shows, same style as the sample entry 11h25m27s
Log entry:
2h37m19s
